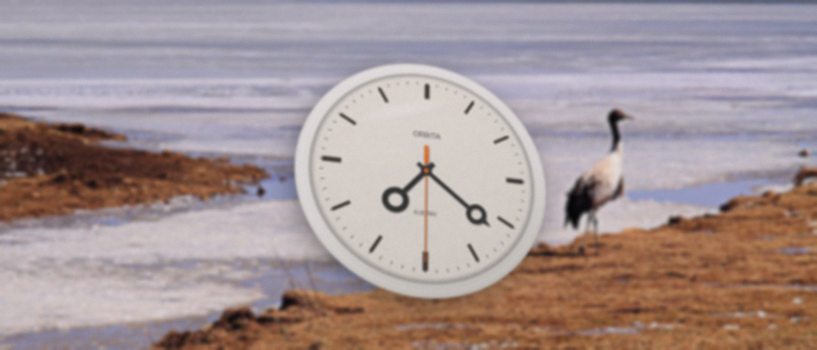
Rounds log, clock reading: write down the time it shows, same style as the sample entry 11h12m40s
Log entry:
7h21m30s
